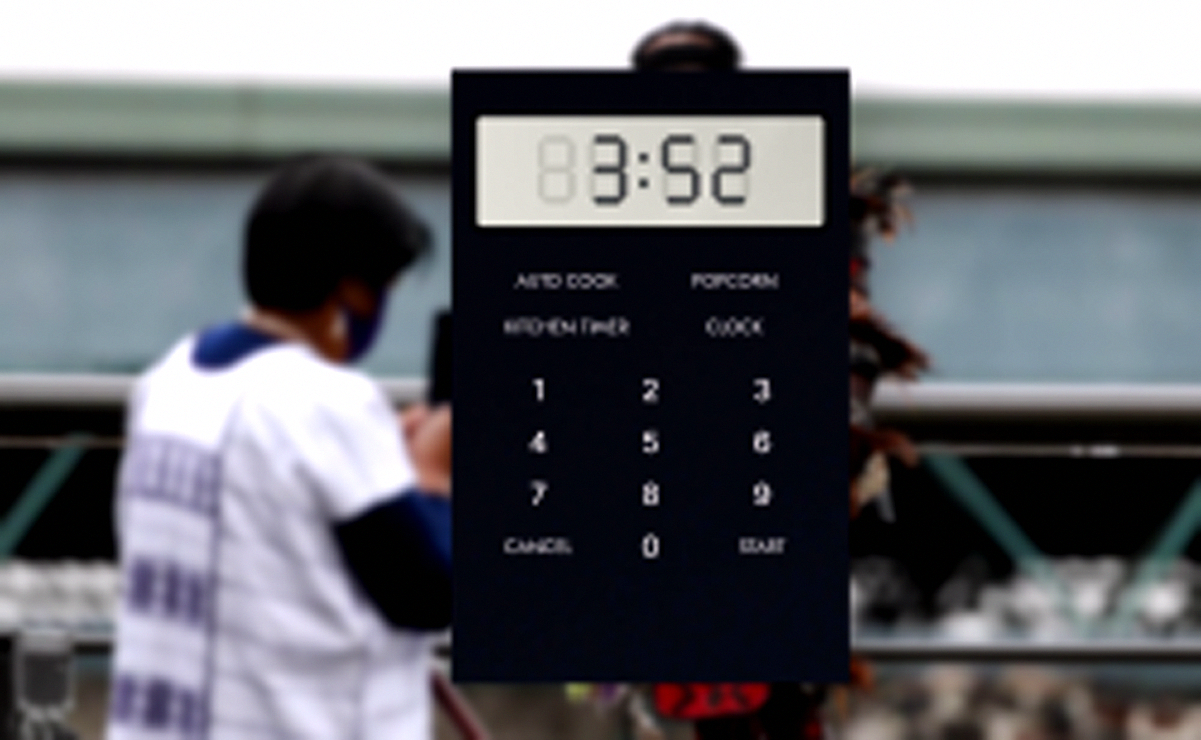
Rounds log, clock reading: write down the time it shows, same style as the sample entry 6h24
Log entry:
3h52
